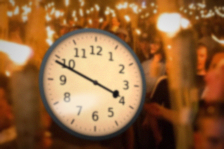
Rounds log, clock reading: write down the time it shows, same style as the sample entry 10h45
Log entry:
3h49
